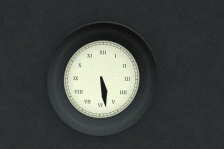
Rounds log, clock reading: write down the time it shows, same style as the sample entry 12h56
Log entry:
5h28
